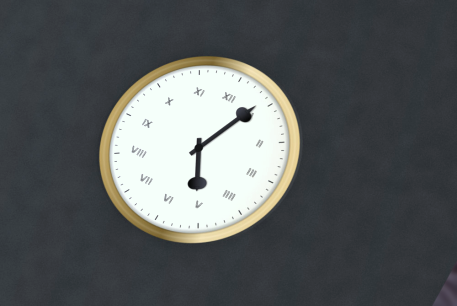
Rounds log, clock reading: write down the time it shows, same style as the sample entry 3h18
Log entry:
5h04
